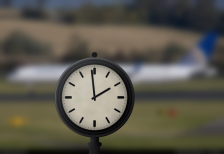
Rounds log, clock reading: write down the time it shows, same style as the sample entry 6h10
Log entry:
1h59
